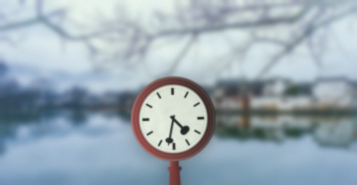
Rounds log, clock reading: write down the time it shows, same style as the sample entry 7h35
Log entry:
4h32
